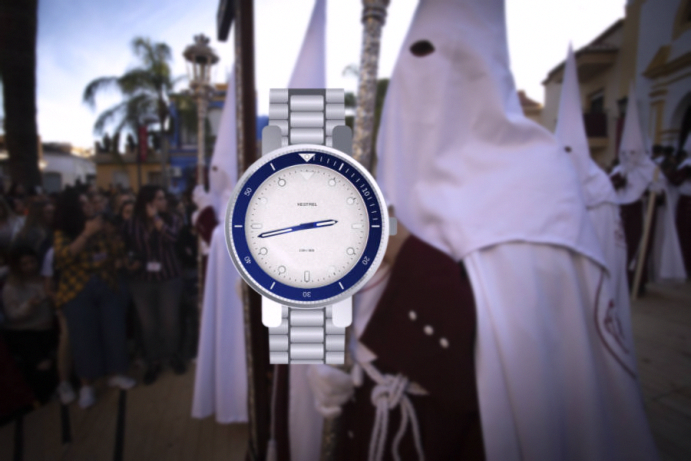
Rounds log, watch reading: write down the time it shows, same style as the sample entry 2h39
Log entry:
2h43
